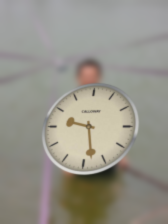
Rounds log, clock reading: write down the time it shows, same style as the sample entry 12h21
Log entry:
9h28
